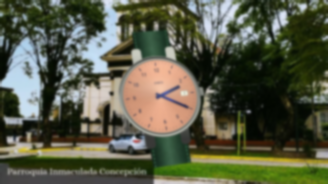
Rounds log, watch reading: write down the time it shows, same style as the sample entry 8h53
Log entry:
2h20
